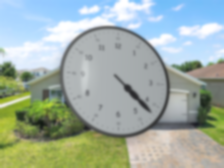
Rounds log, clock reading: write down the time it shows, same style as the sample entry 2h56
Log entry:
4h22
